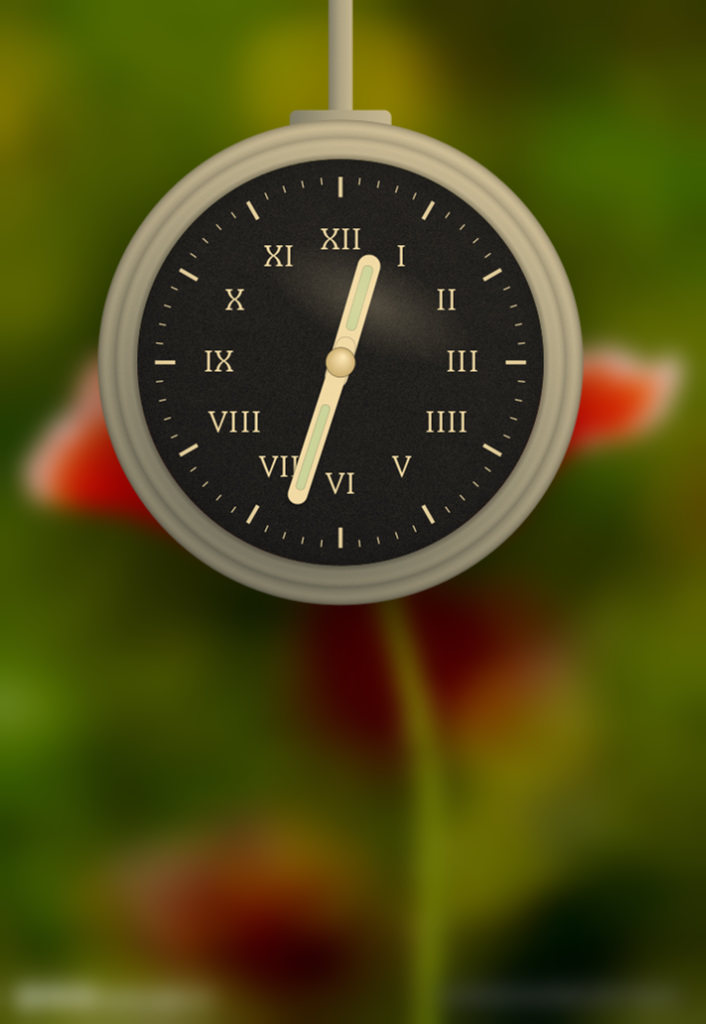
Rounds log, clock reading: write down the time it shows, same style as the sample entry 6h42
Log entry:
12h33
